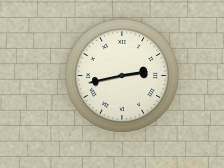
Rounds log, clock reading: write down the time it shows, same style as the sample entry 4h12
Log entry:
2h43
